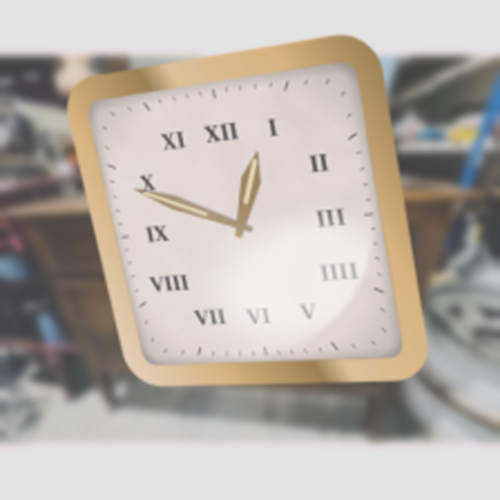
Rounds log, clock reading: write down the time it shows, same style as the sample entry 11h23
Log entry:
12h49
